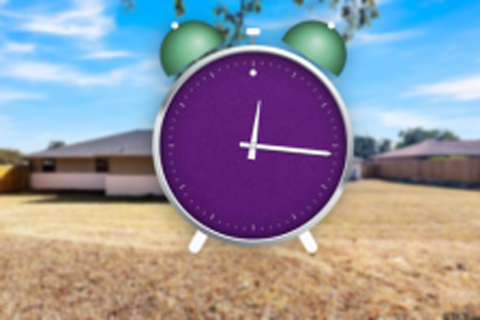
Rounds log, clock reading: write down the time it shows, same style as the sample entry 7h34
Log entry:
12h16
